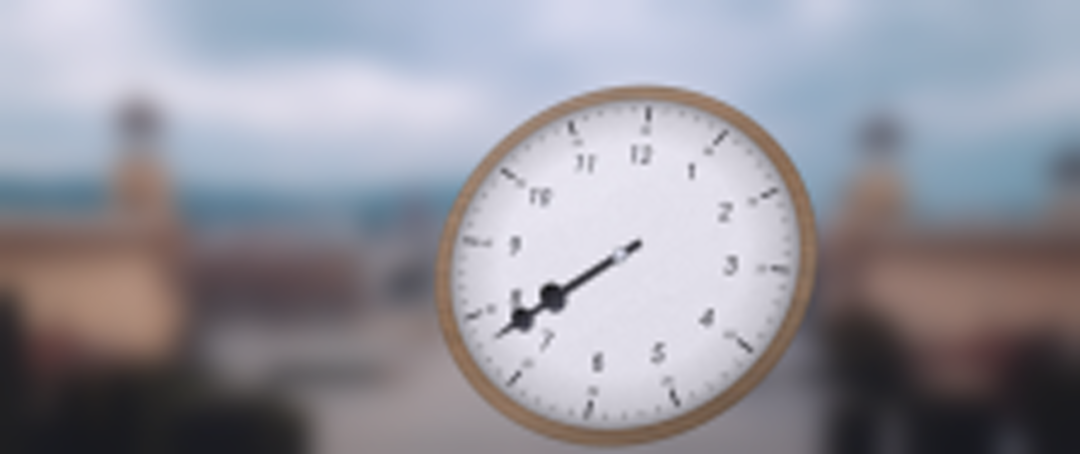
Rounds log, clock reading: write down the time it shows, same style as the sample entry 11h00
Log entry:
7h38
